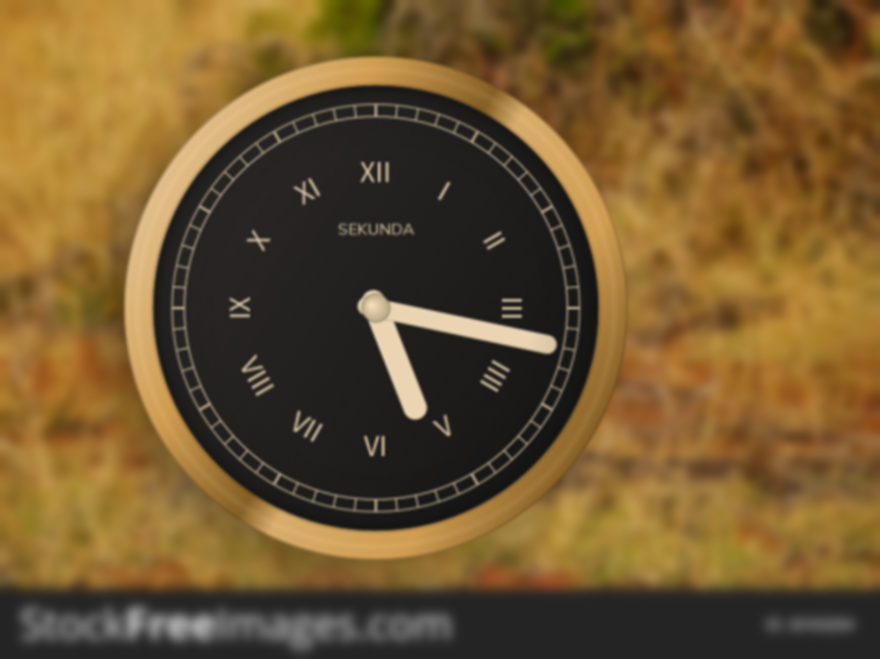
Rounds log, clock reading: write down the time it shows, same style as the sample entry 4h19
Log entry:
5h17
